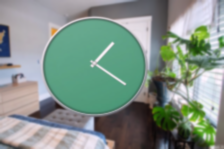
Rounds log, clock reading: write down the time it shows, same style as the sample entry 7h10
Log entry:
1h21
